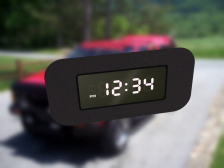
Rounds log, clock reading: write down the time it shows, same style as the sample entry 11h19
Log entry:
12h34
